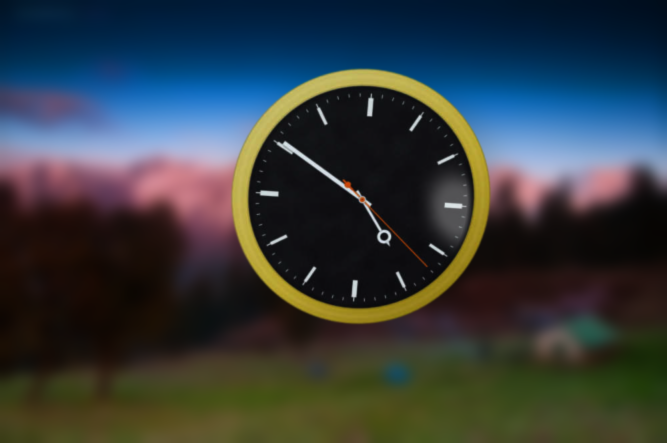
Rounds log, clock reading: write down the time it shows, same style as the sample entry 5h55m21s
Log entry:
4h50m22s
